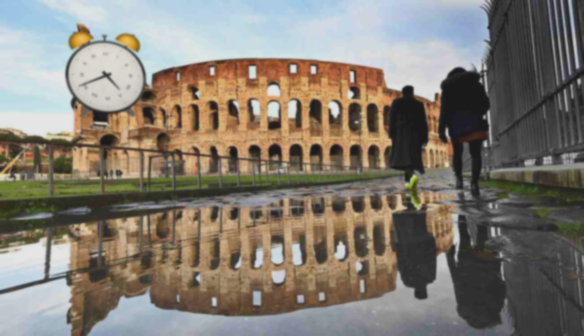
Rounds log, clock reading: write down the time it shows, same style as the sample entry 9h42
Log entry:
4h41
